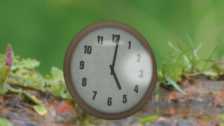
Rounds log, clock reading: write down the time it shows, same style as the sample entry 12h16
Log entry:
5h01
